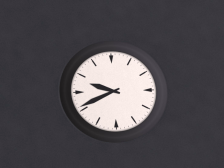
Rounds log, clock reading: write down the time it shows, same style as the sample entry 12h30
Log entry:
9h41
